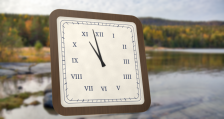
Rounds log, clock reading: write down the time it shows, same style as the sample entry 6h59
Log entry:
10h58
